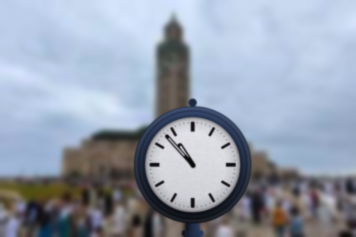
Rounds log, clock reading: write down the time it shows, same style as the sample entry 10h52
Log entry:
10h53
